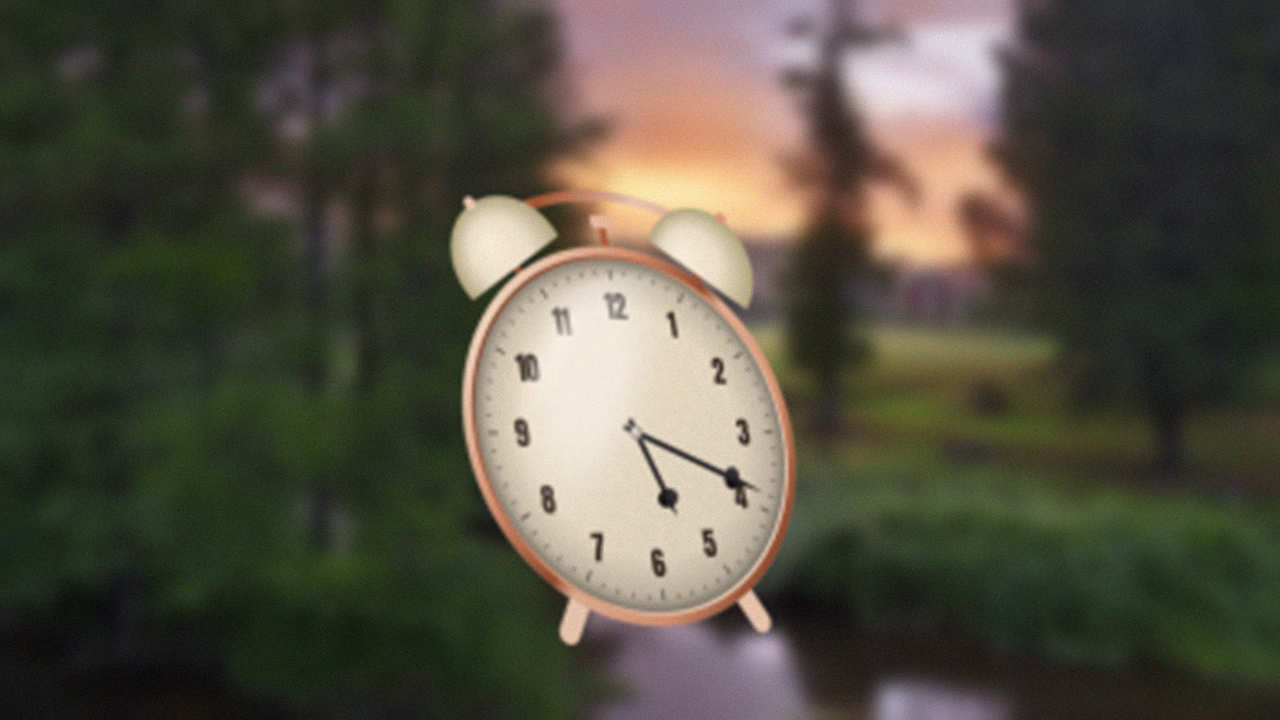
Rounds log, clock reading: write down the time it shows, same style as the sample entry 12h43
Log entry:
5h19
